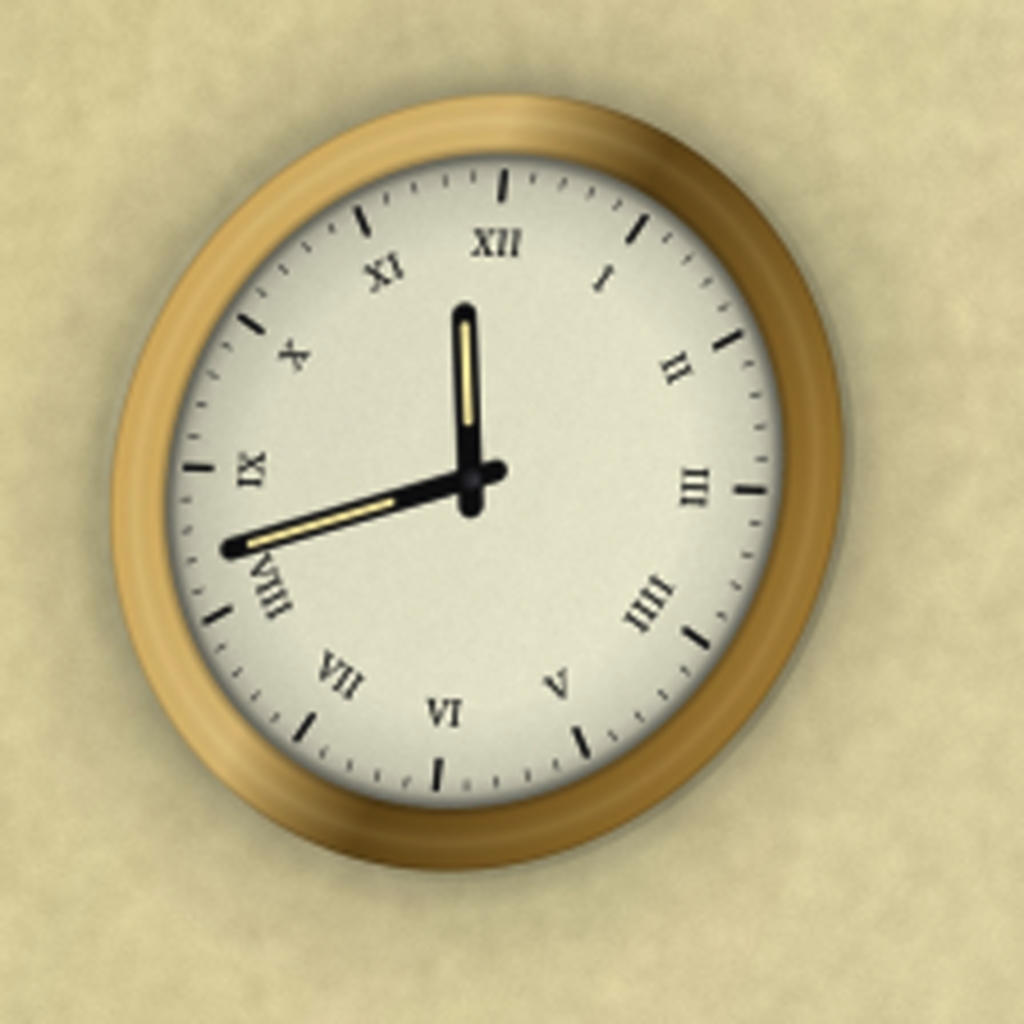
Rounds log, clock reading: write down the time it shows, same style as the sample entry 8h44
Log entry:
11h42
